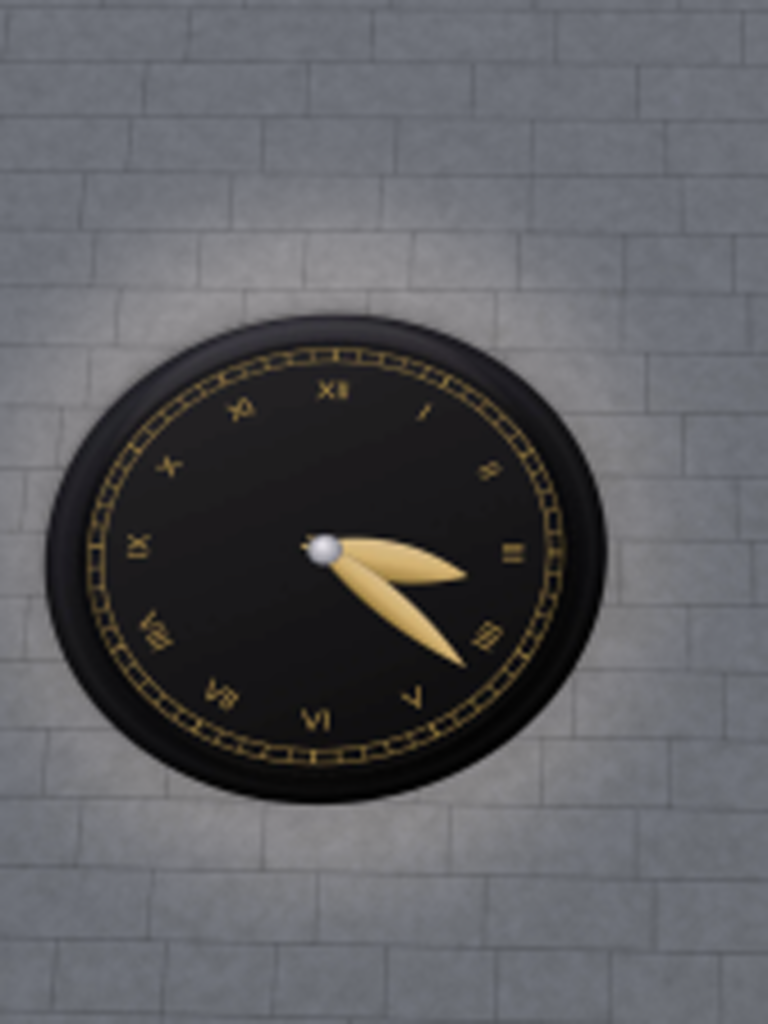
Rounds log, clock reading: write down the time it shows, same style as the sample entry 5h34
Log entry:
3h22
